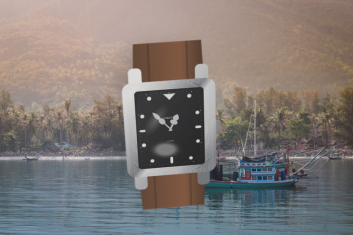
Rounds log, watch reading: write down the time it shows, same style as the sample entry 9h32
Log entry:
12h53
